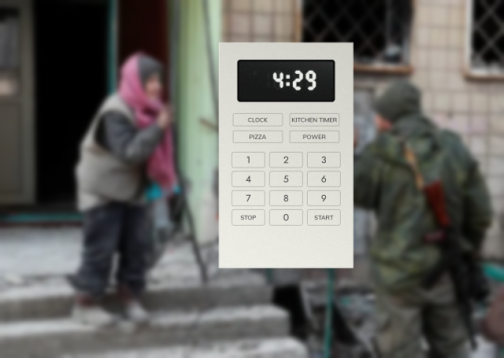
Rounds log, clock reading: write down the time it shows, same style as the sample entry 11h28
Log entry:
4h29
